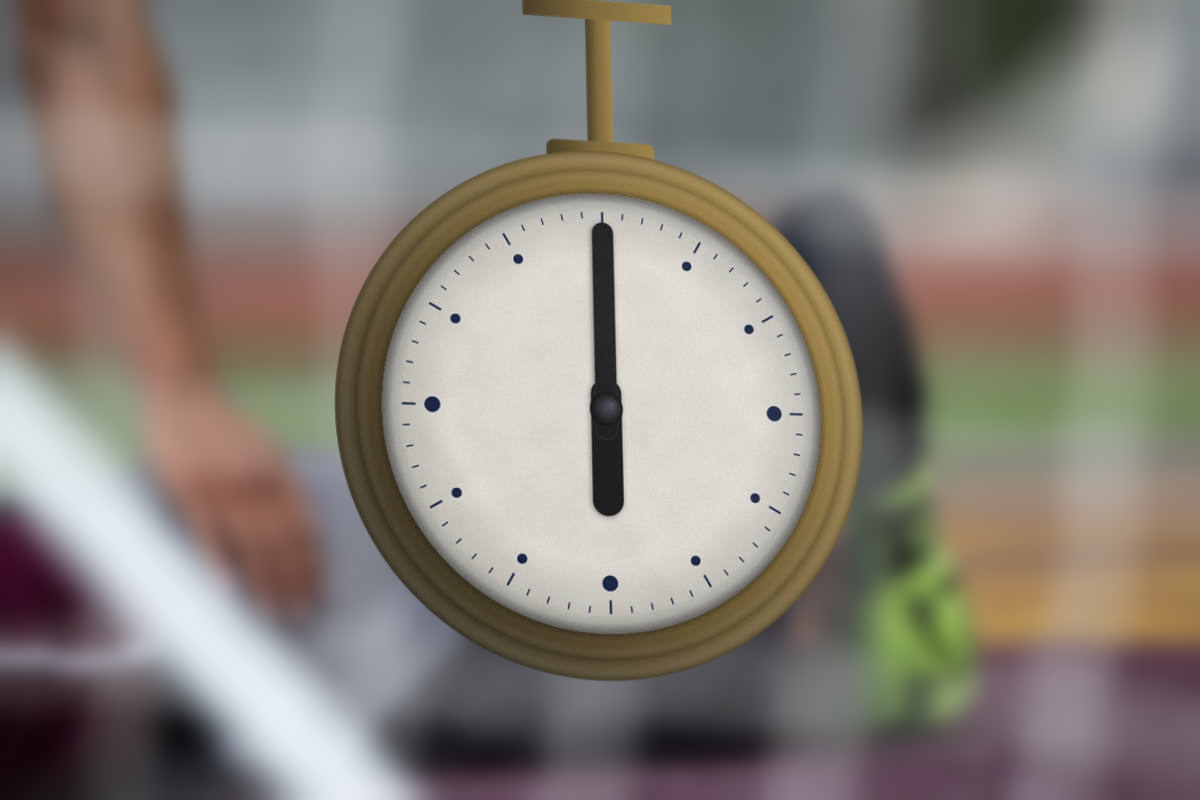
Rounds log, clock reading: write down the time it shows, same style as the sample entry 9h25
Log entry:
6h00
